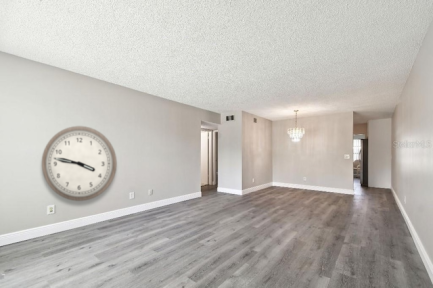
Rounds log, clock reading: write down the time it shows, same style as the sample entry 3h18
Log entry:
3h47
